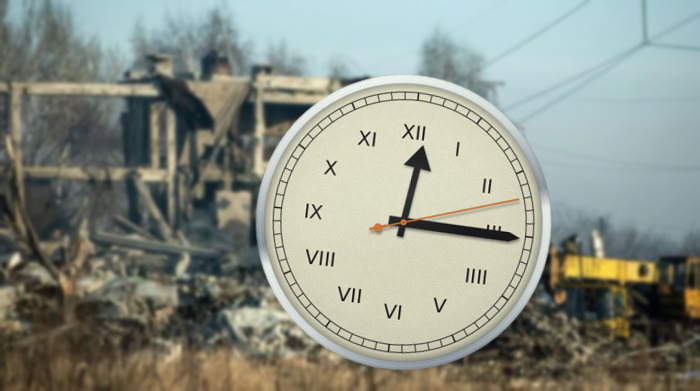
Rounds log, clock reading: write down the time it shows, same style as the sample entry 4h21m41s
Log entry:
12h15m12s
